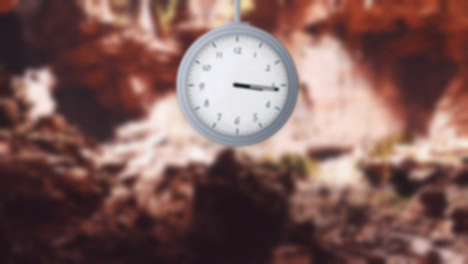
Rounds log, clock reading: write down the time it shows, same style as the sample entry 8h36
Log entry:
3h16
